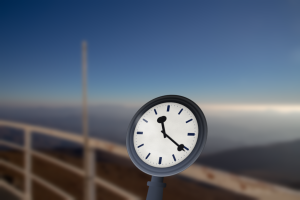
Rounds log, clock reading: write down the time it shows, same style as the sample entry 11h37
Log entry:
11h21
